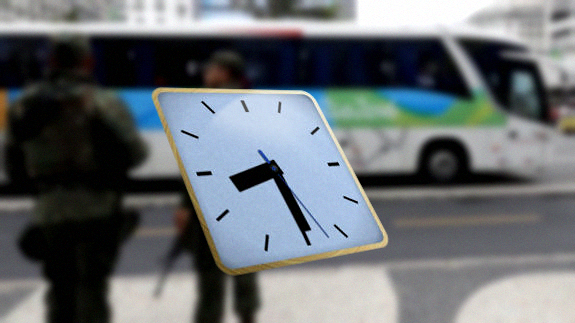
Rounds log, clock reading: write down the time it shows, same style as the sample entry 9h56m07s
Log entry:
8h29m27s
